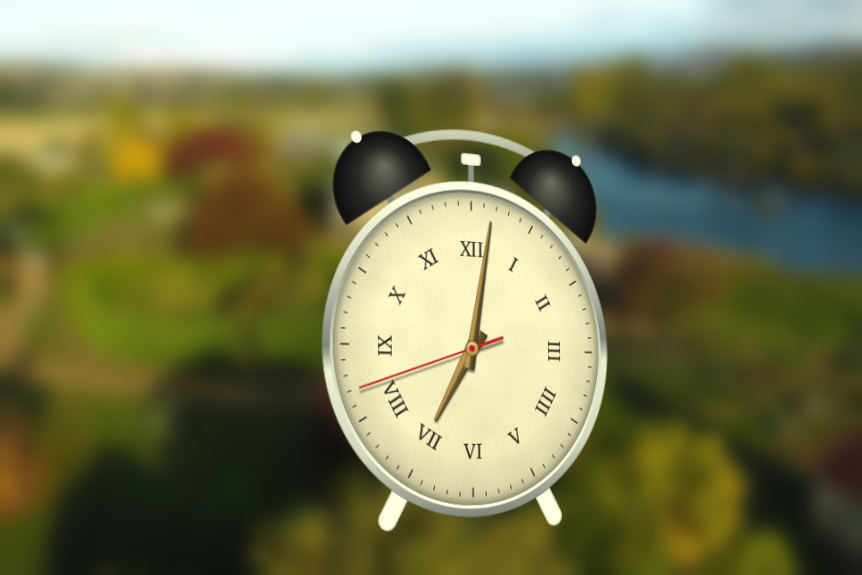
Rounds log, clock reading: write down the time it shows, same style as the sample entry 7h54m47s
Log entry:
7h01m42s
